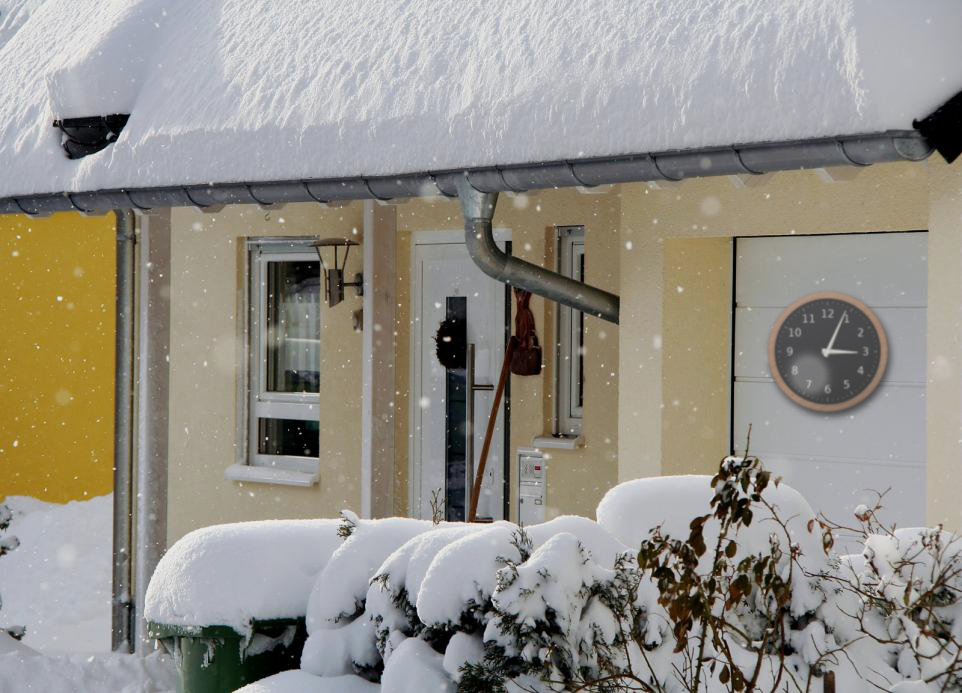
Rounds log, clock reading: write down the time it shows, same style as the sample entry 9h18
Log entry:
3h04
